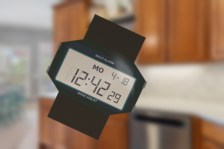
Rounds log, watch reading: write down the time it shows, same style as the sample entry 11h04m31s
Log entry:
12h42m29s
